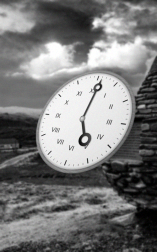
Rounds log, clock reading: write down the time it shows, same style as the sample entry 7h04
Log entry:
5h01
